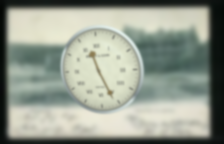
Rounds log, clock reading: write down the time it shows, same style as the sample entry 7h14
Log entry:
11h26
